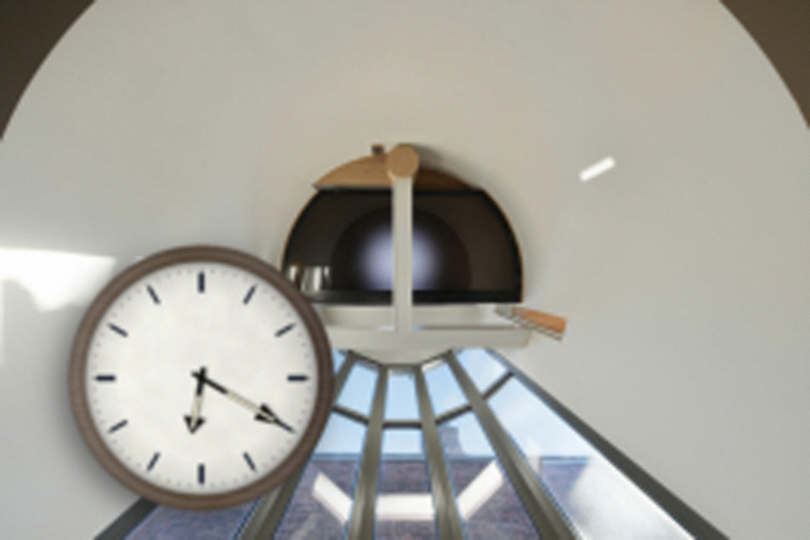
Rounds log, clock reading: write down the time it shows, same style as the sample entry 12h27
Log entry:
6h20
